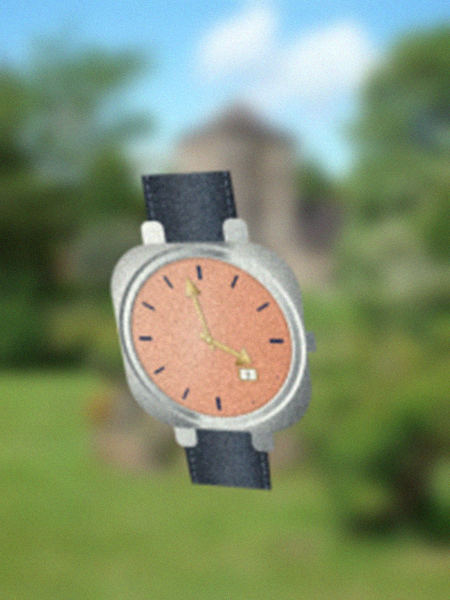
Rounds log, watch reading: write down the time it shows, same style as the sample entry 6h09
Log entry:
3h58
